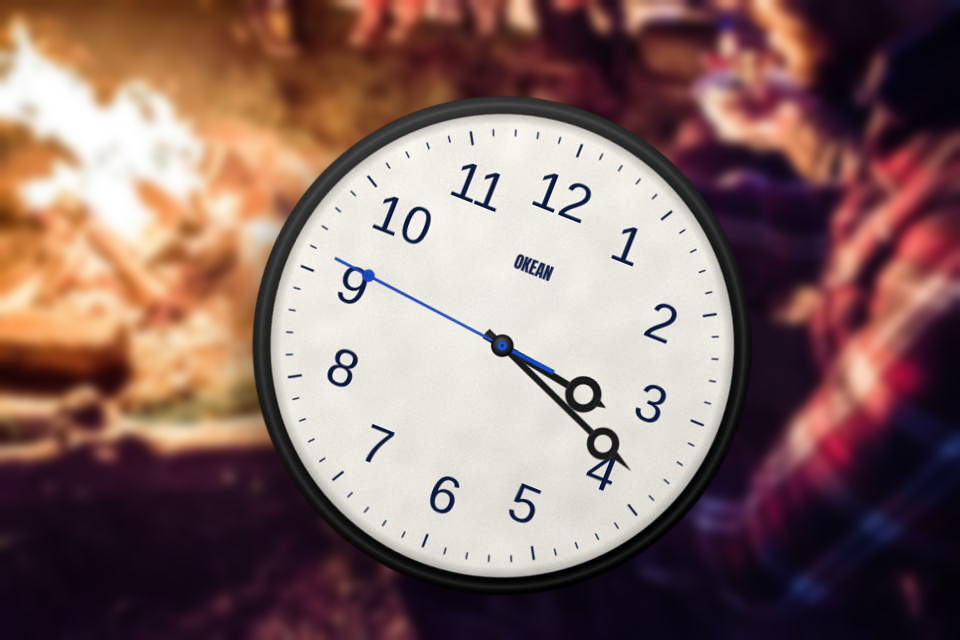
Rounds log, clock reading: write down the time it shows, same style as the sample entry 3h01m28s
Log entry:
3h18m46s
